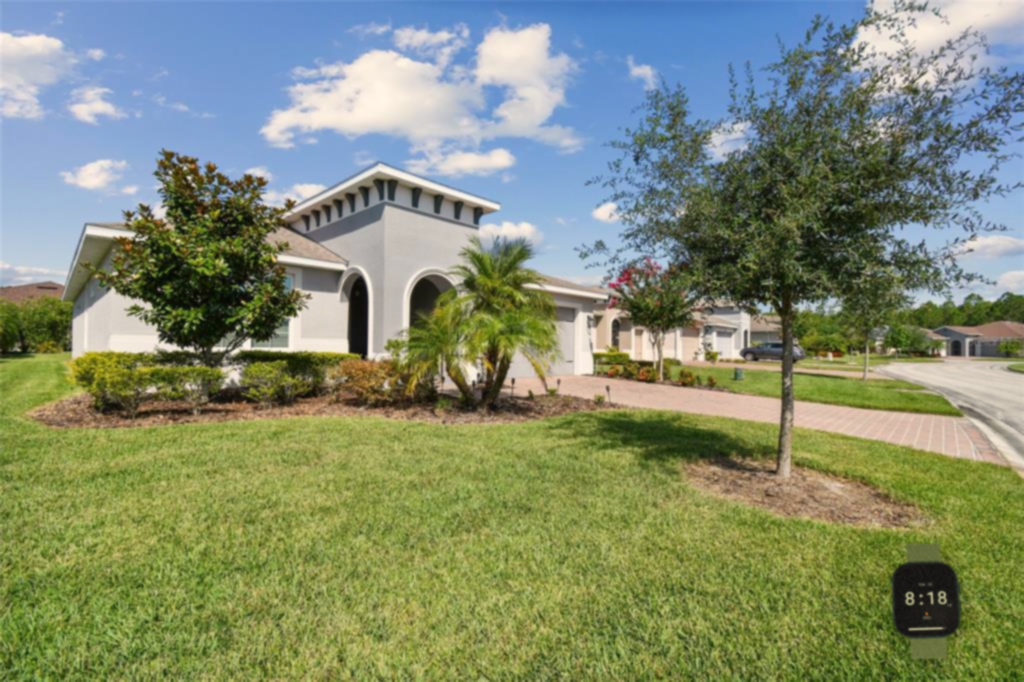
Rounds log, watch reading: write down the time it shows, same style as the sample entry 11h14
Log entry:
8h18
